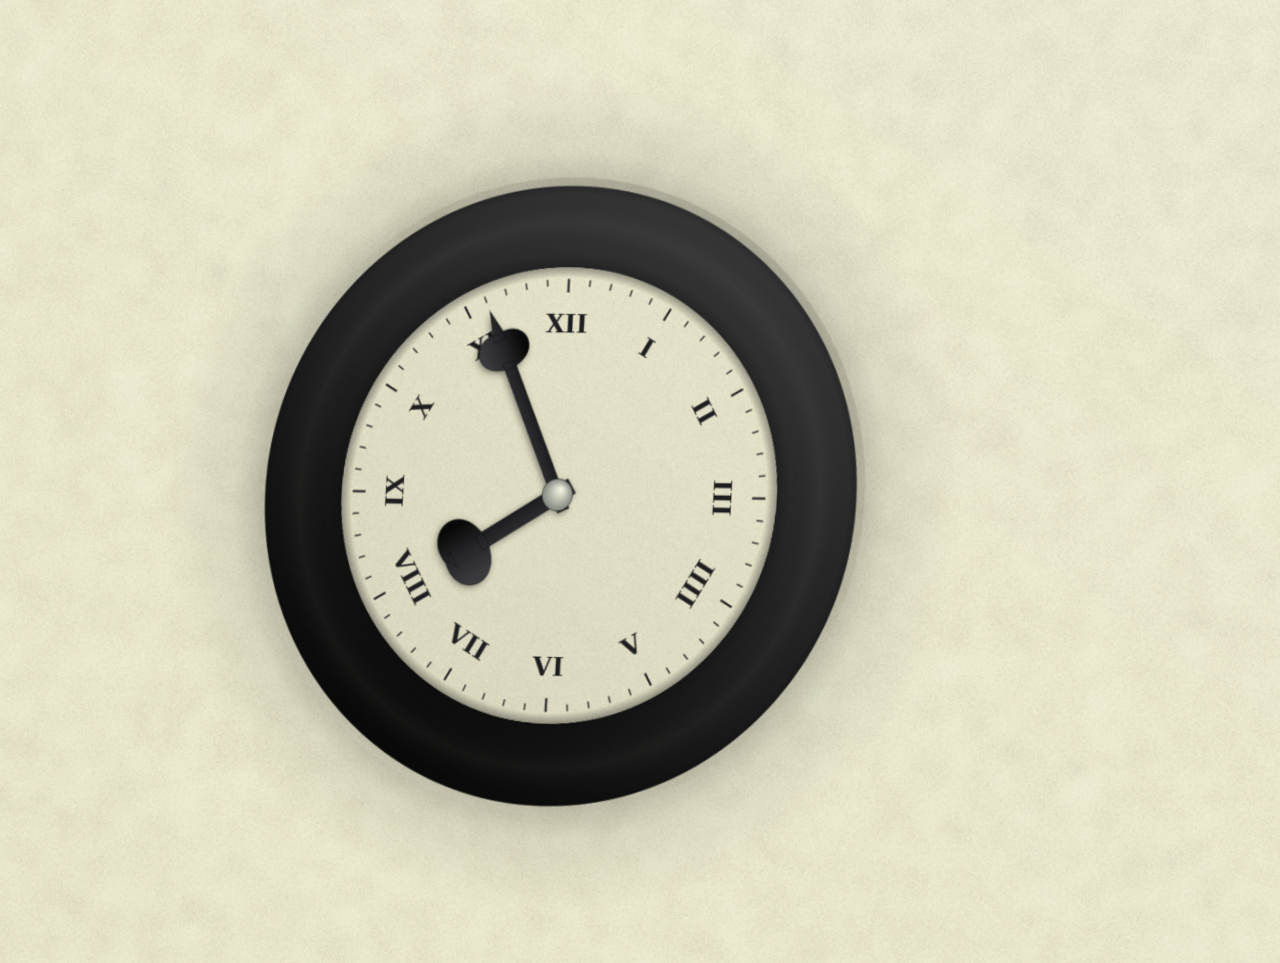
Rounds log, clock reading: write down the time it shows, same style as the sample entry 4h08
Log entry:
7h56
